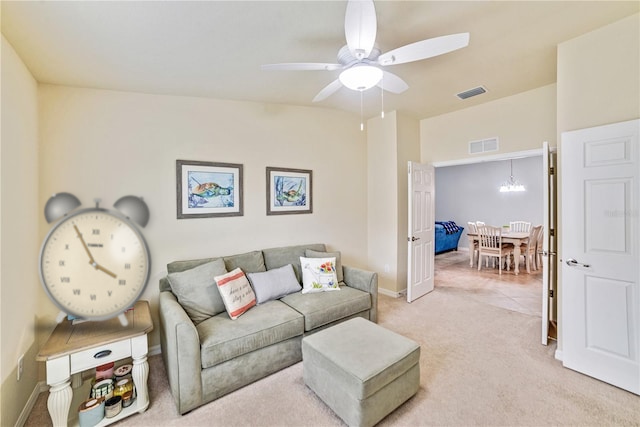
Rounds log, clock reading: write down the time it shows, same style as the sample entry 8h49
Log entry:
3h55
